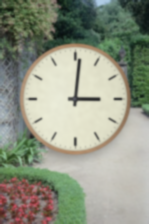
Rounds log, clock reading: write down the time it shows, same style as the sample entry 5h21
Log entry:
3h01
